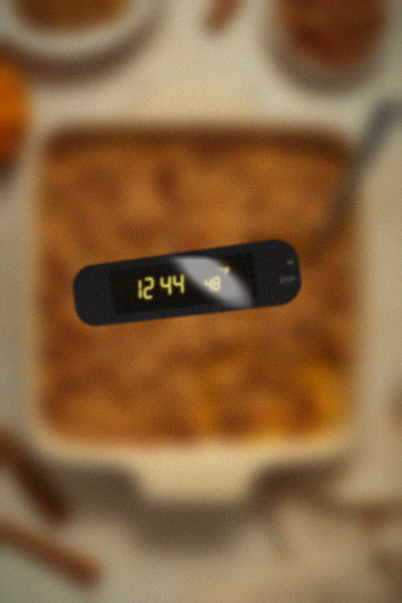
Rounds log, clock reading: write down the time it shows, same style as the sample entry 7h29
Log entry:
12h44
